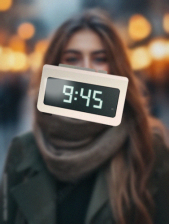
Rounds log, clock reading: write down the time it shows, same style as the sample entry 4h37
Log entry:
9h45
